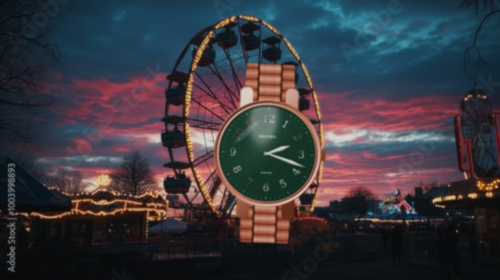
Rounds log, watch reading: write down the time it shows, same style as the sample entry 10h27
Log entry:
2h18
